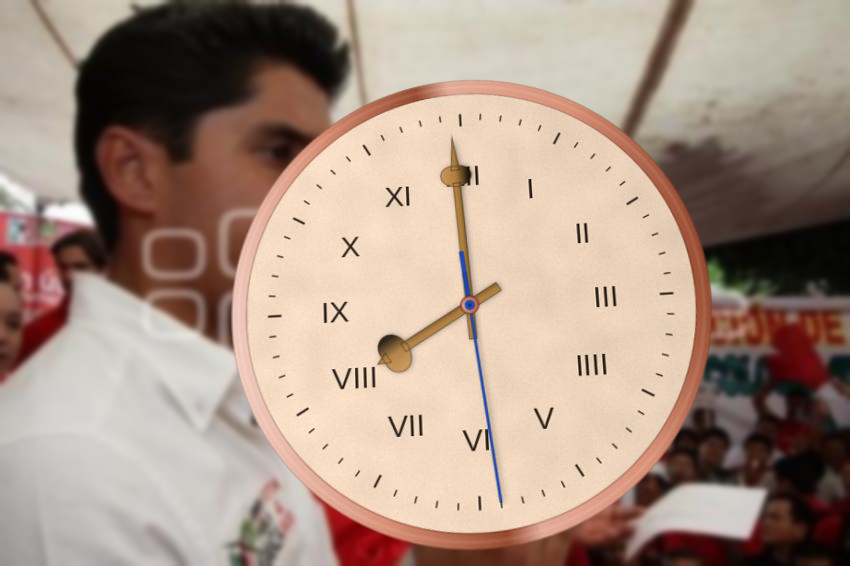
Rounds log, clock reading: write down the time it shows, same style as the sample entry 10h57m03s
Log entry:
7h59m29s
